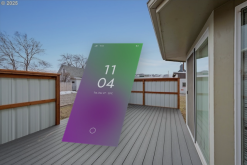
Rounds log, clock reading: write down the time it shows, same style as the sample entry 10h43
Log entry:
11h04
